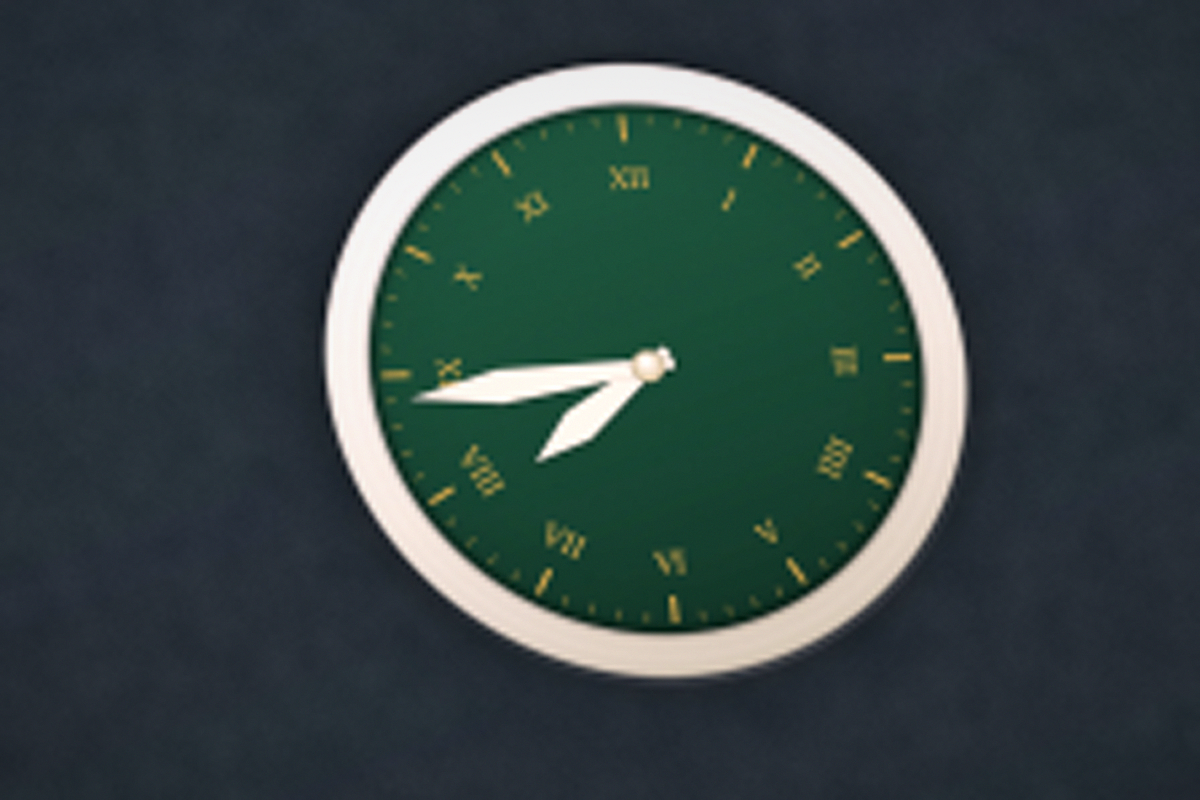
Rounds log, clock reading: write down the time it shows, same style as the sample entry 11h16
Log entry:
7h44
